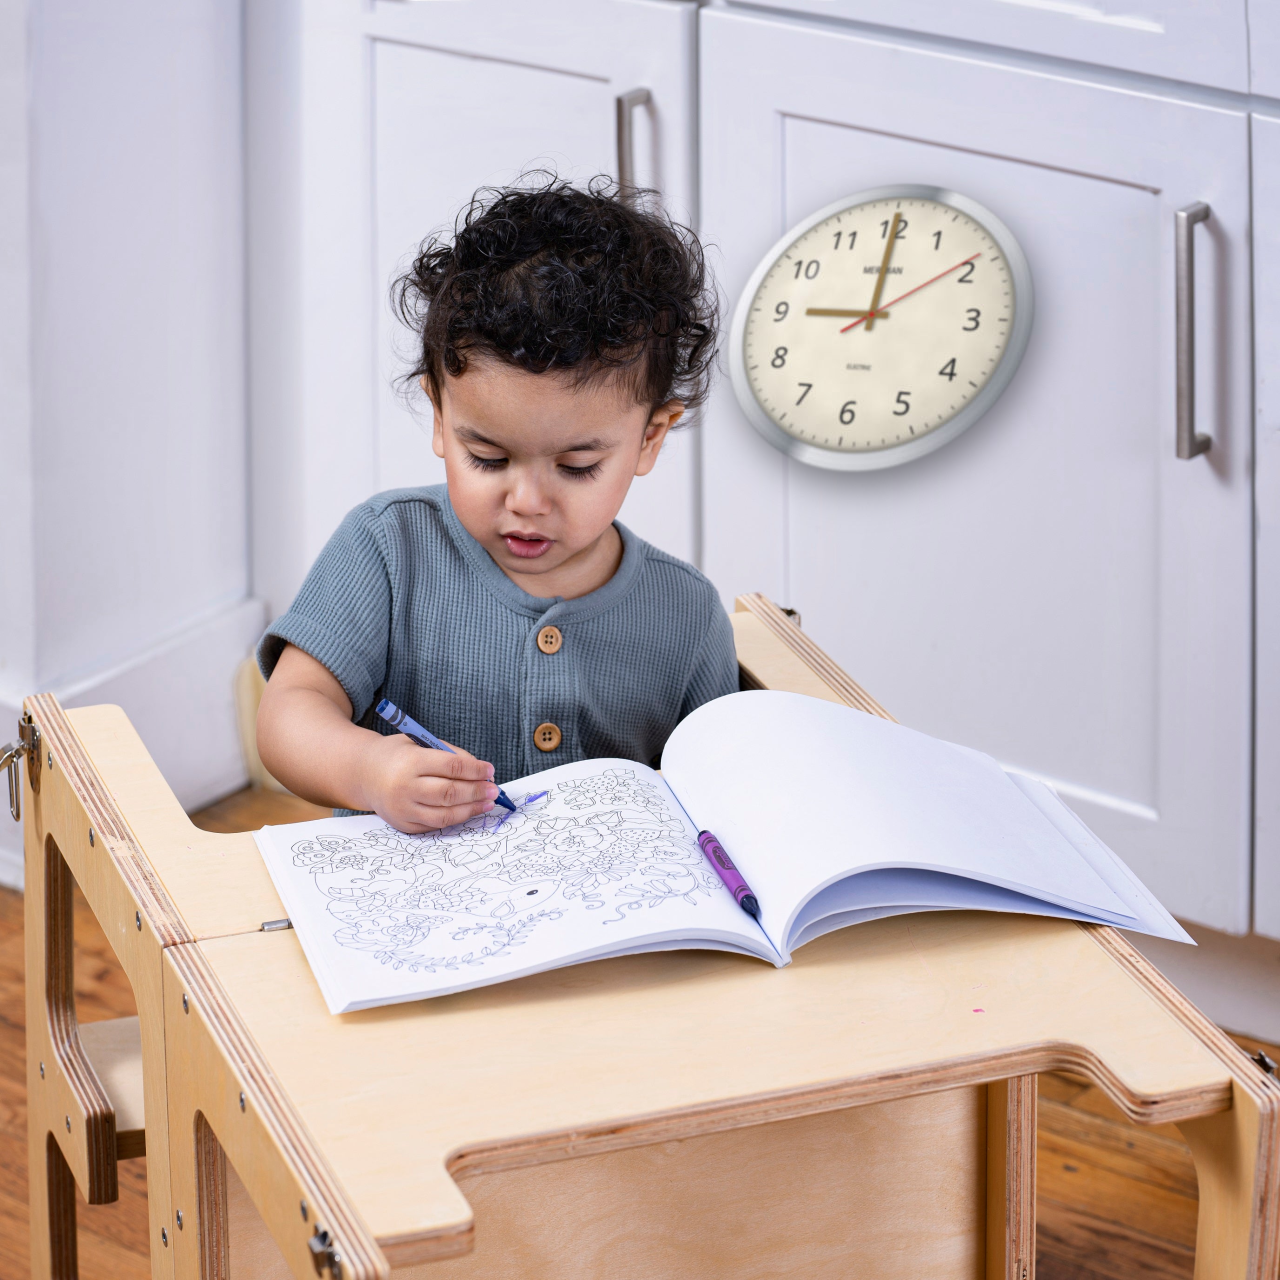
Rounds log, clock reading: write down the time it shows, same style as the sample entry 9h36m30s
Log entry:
9h00m09s
